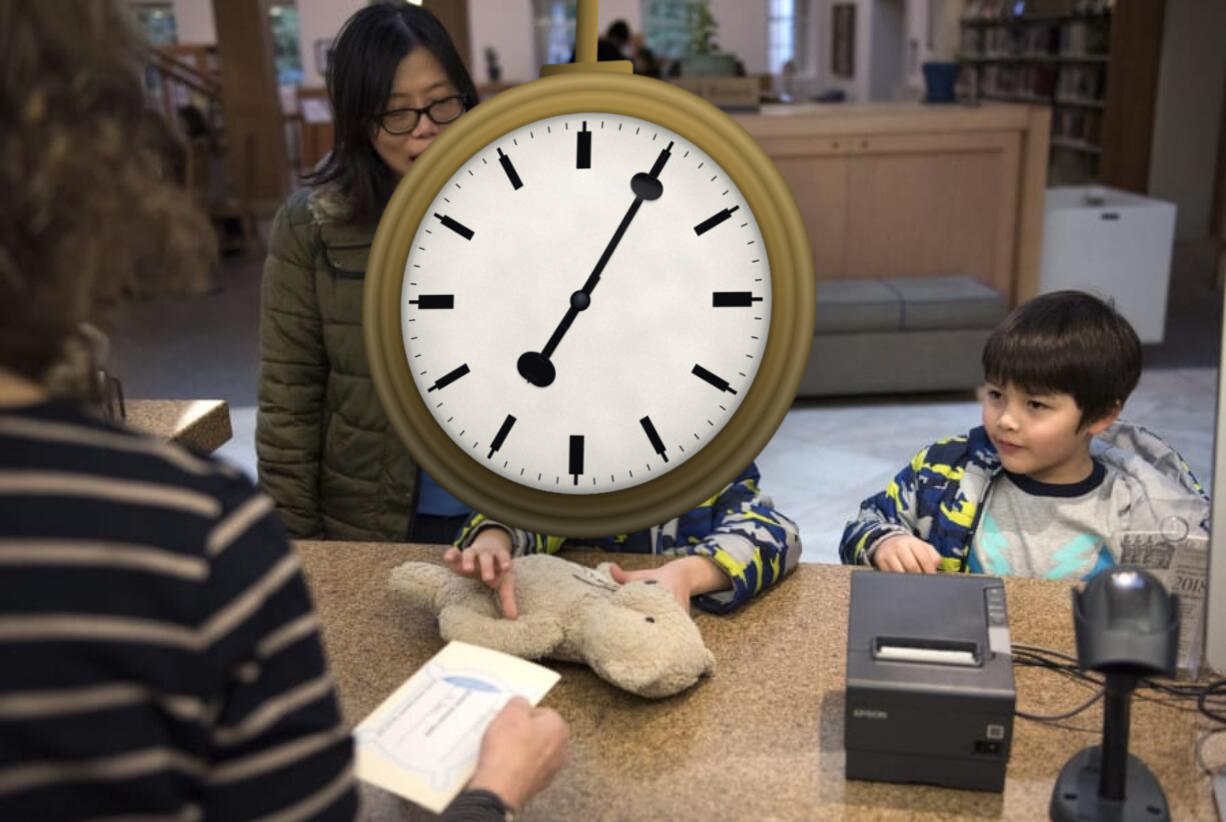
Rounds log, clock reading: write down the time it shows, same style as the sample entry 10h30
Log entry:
7h05
